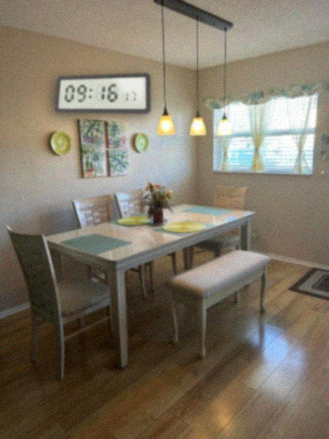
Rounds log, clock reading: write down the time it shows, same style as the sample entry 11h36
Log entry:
9h16
